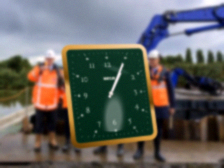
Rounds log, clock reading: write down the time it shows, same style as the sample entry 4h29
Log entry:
1h05
